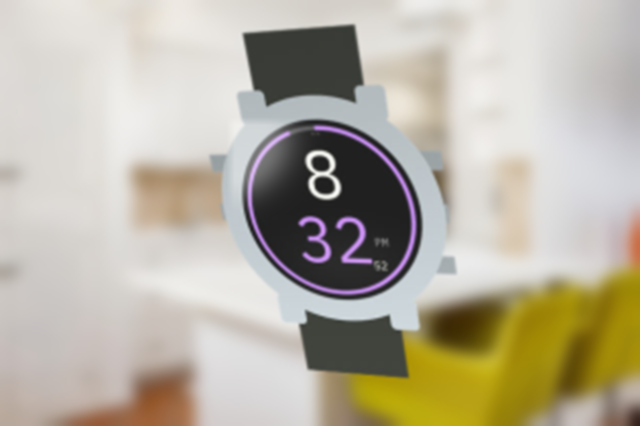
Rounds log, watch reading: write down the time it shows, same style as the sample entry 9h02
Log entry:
8h32
